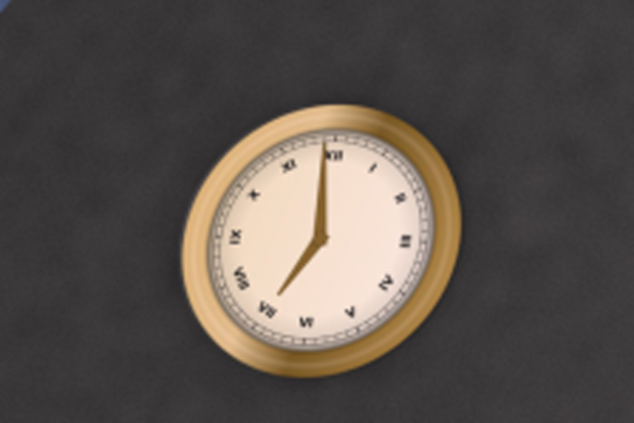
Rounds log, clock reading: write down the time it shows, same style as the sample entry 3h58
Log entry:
6h59
